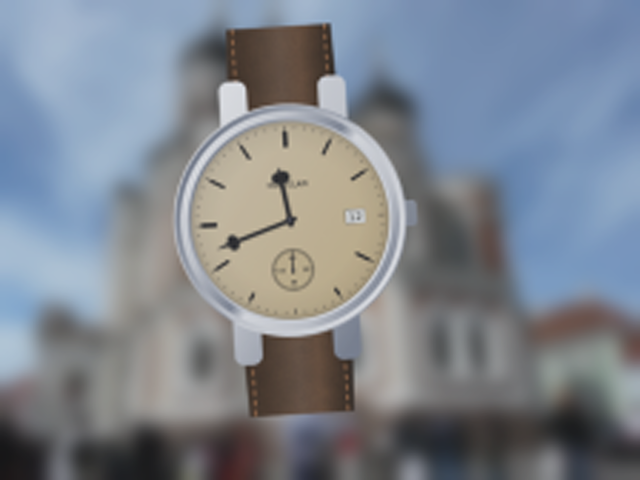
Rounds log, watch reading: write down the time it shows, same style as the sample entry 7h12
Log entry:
11h42
